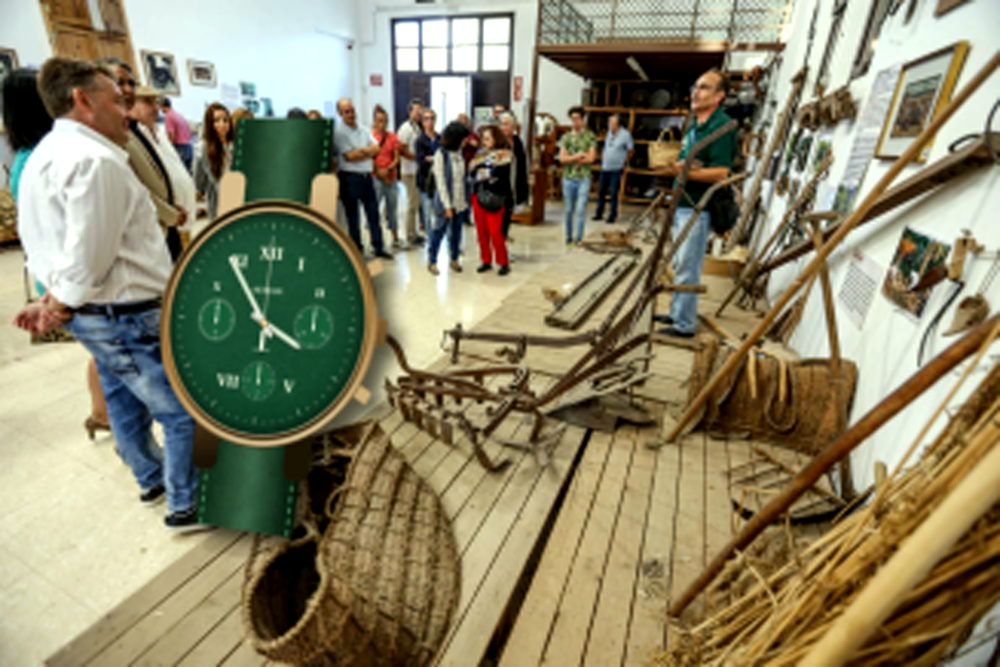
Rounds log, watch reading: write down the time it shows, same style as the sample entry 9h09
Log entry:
3h54
